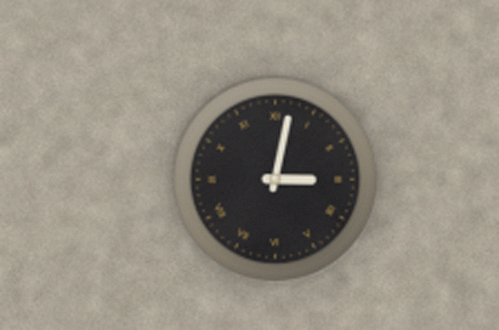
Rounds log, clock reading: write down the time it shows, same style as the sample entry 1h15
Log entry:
3h02
